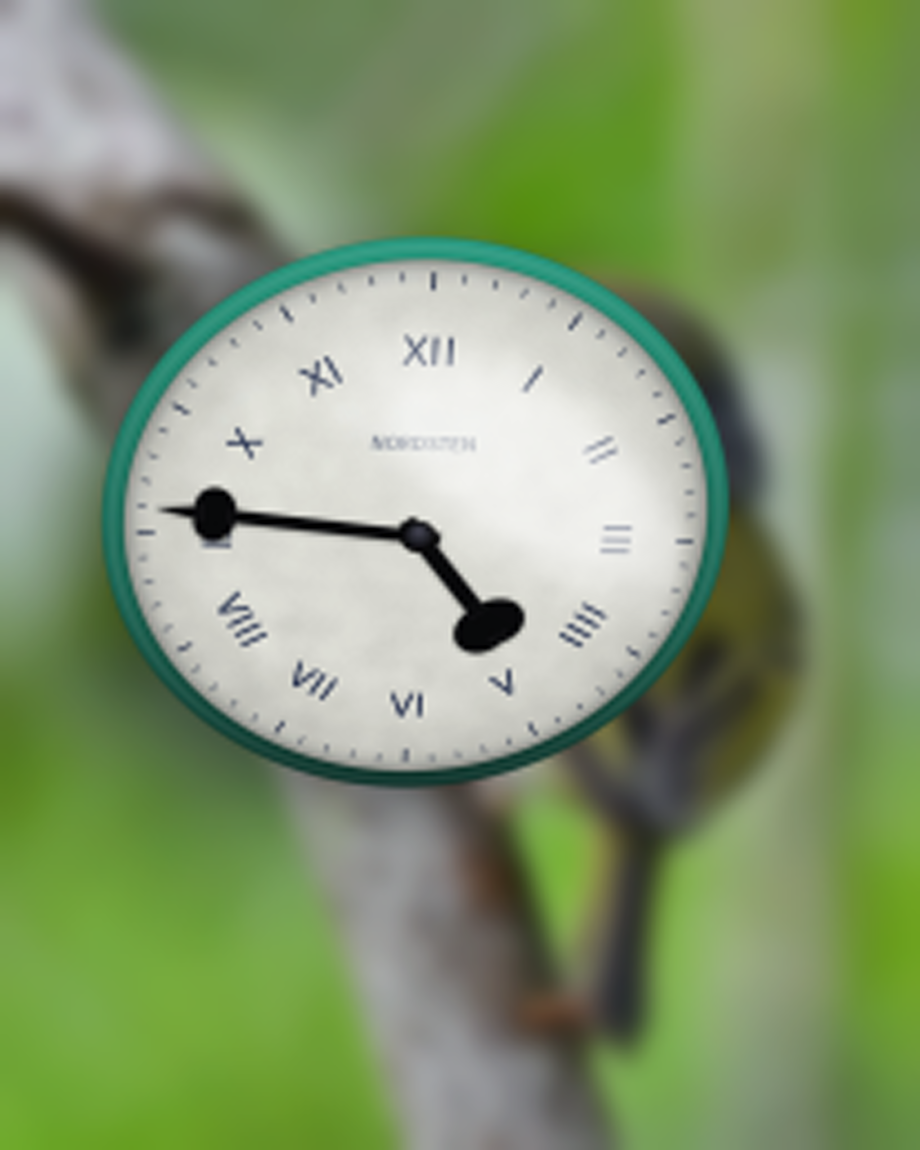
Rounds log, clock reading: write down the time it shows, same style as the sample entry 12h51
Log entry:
4h46
